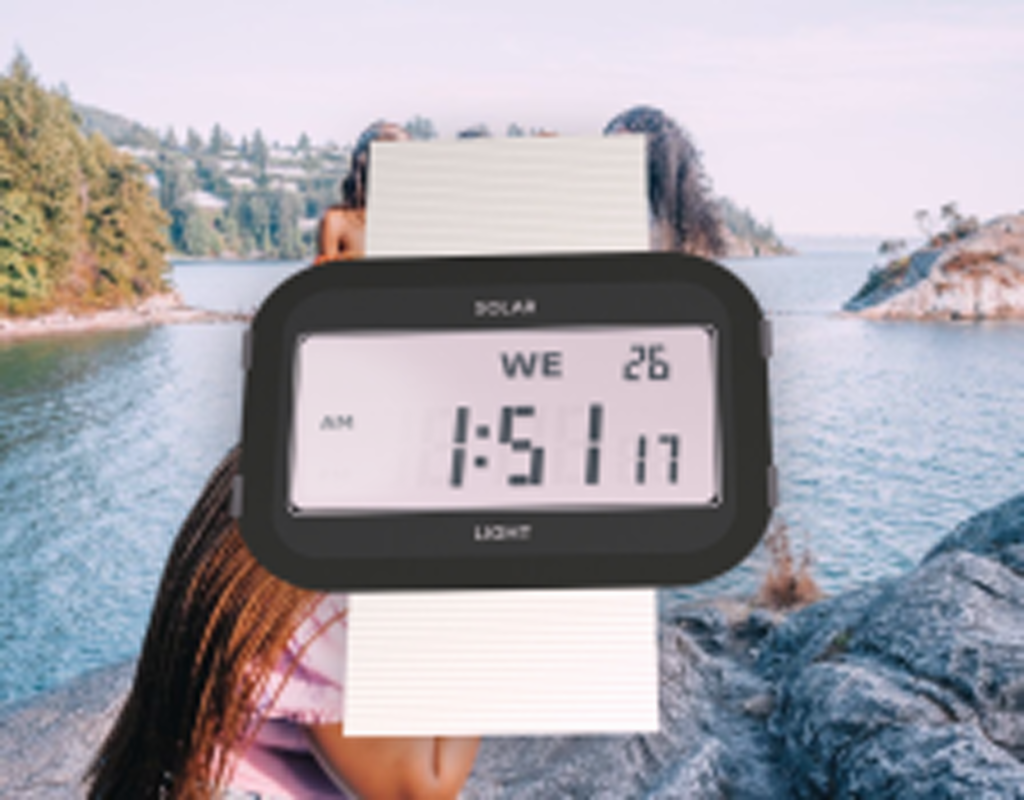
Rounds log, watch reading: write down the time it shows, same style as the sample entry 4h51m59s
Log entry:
1h51m17s
